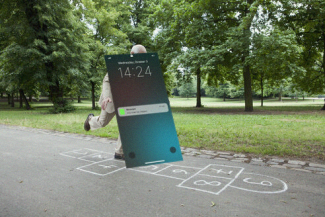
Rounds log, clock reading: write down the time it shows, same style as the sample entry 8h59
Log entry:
14h24
